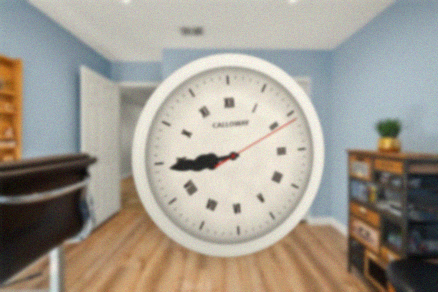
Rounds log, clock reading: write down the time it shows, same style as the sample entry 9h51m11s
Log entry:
8h44m11s
